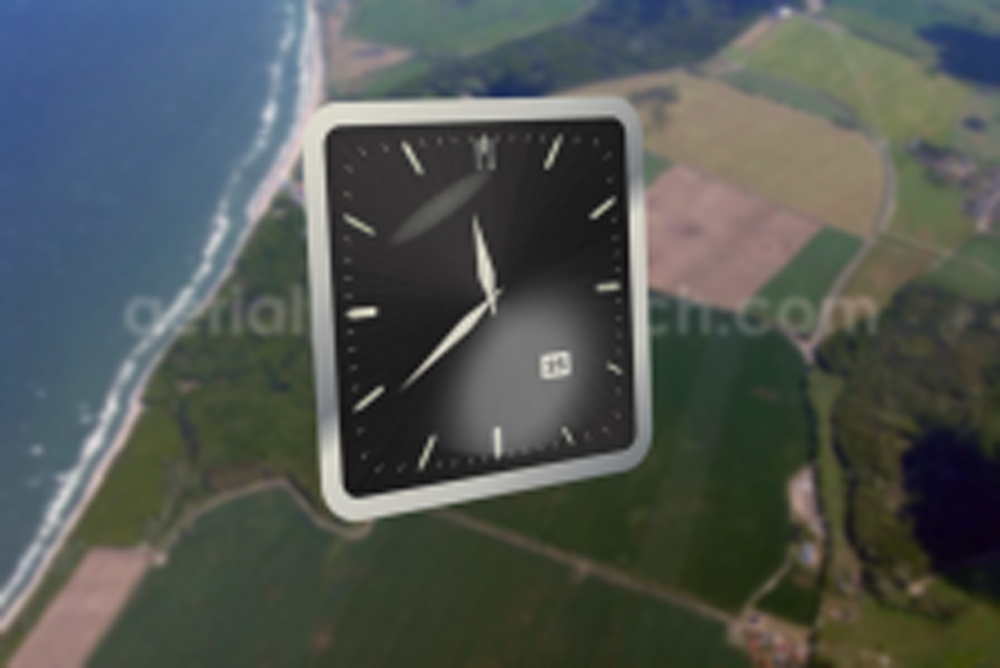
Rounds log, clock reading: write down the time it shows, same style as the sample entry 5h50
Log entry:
11h39
